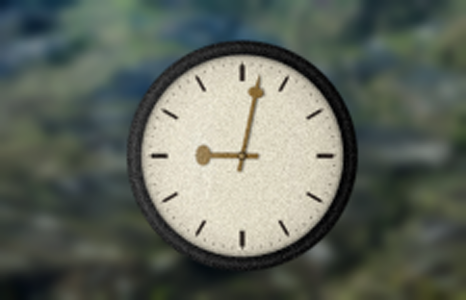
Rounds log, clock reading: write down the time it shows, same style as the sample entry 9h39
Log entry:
9h02
